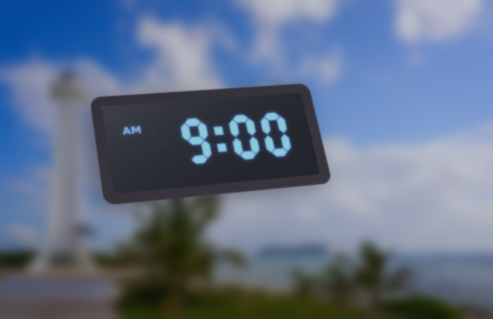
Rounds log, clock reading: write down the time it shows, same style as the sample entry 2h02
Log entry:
9h00
